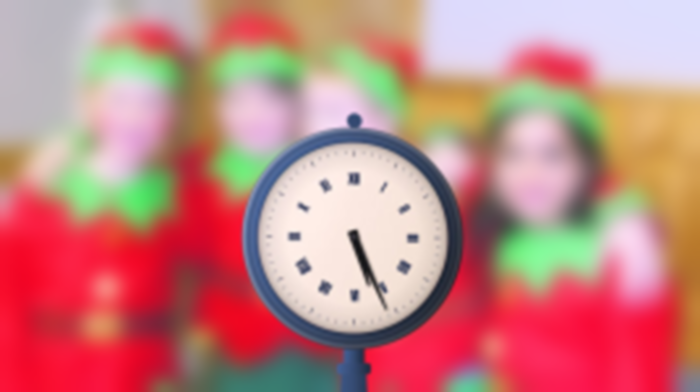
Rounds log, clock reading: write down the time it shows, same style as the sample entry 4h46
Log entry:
5h26
